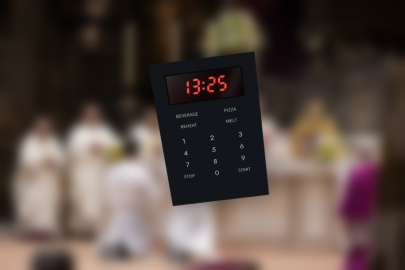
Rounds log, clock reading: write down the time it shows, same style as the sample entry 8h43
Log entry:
13h25
